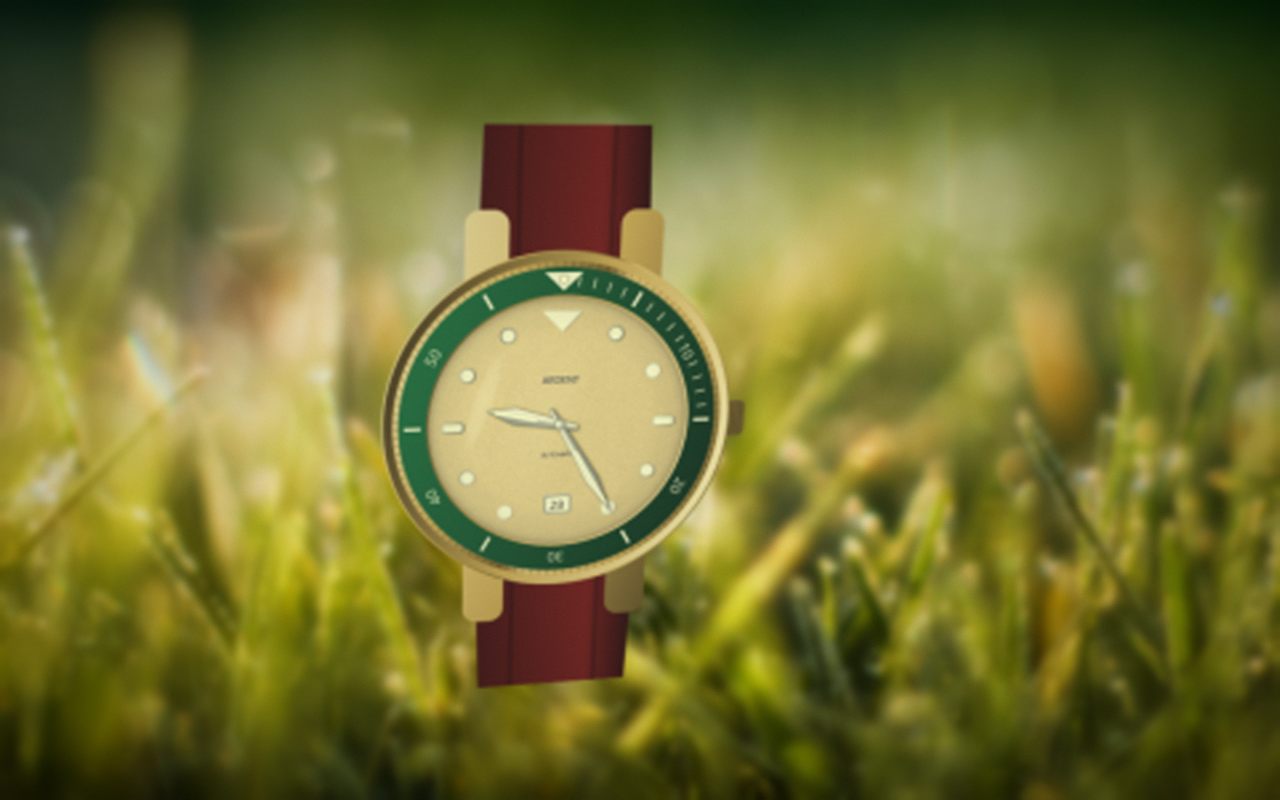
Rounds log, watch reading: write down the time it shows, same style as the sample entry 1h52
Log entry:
9h25
